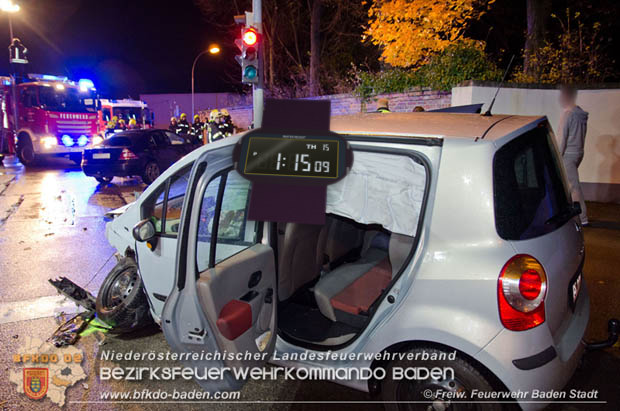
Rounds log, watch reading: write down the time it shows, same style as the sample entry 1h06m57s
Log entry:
1h15m09s
